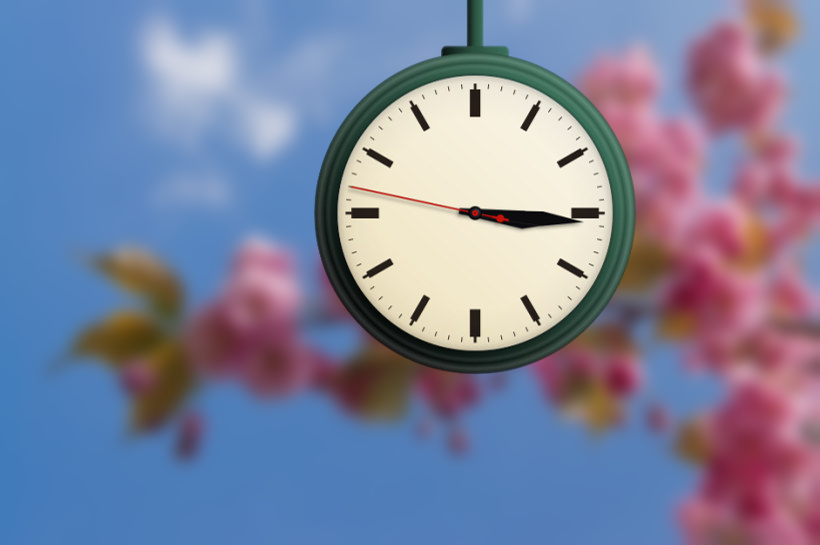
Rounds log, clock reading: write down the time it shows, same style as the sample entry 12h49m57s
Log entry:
3h15m47s
